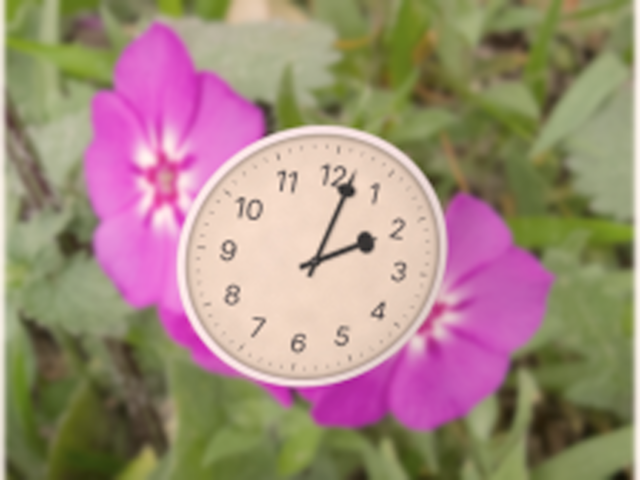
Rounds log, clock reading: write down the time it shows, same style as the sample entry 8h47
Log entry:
2h02
